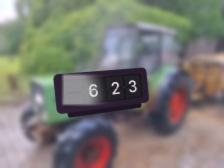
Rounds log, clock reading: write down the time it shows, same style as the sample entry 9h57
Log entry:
6h23
